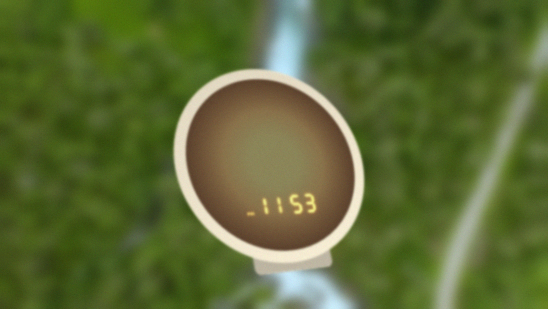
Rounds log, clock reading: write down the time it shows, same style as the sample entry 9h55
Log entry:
11h53
